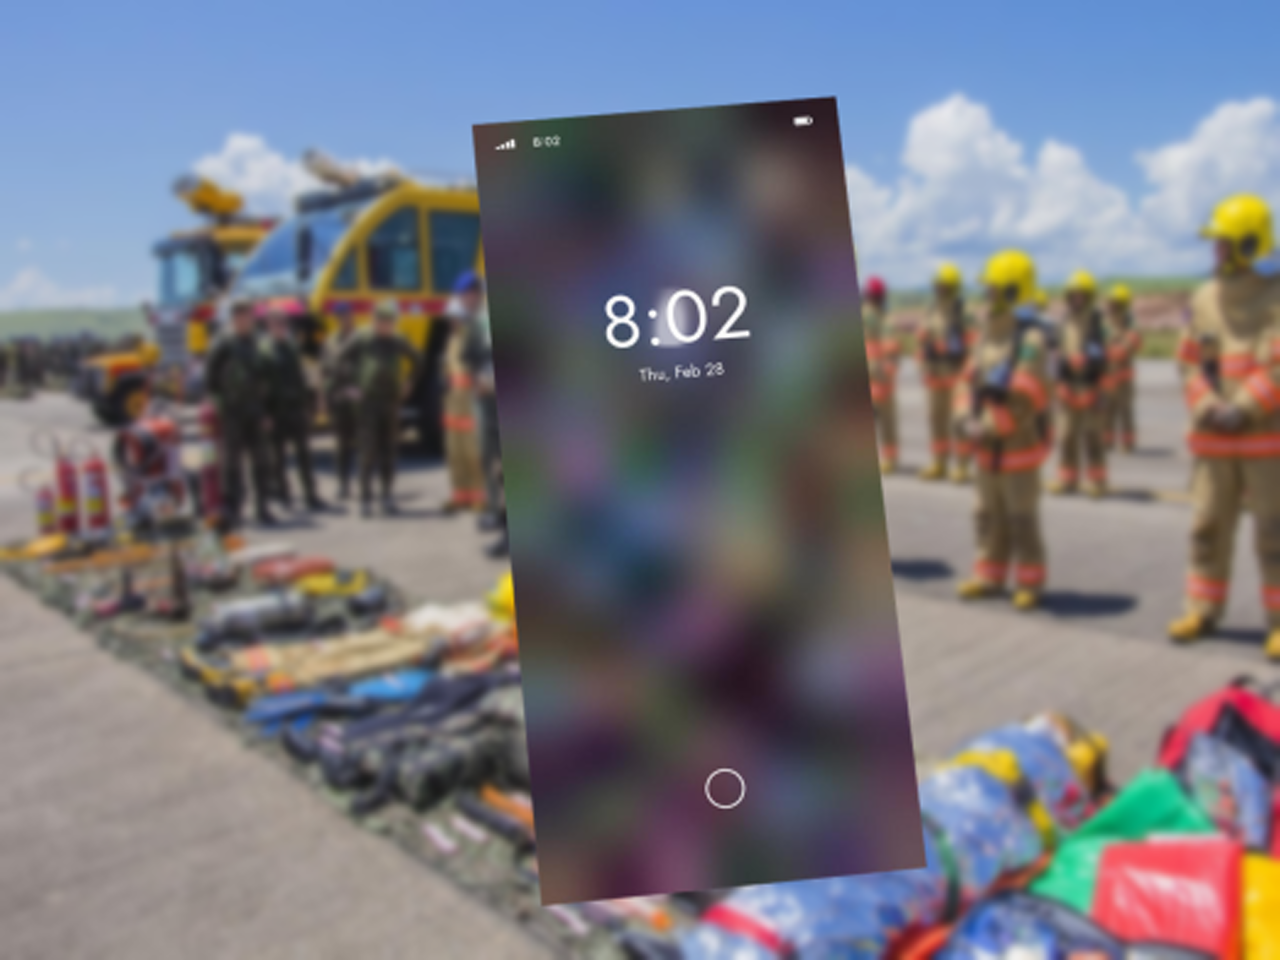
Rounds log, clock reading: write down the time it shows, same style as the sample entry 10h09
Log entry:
8h02
